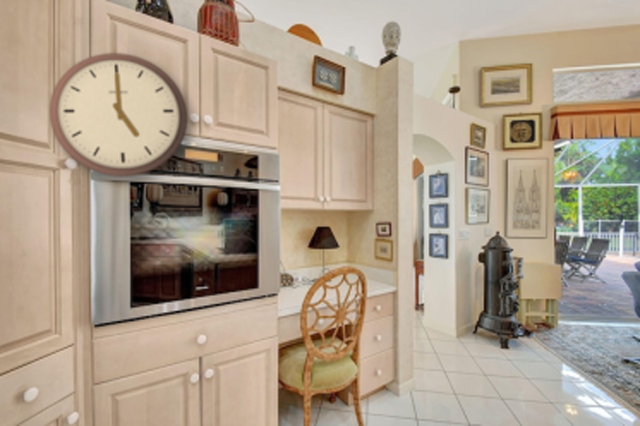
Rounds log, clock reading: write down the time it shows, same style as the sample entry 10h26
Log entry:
5h00
